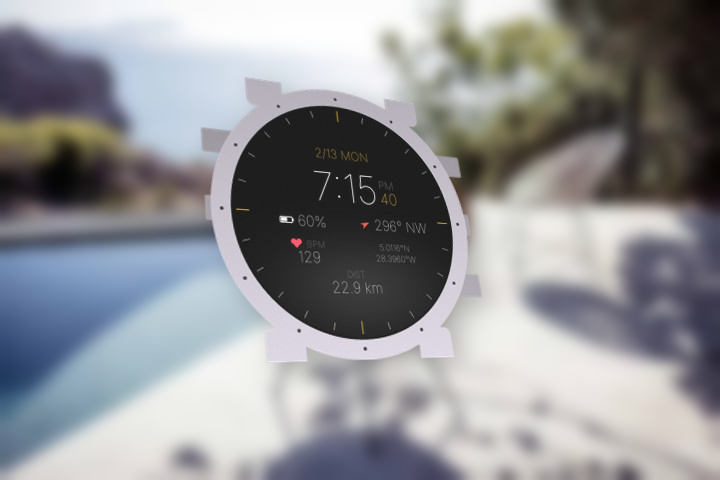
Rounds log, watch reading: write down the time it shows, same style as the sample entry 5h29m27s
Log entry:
7h15m40s
